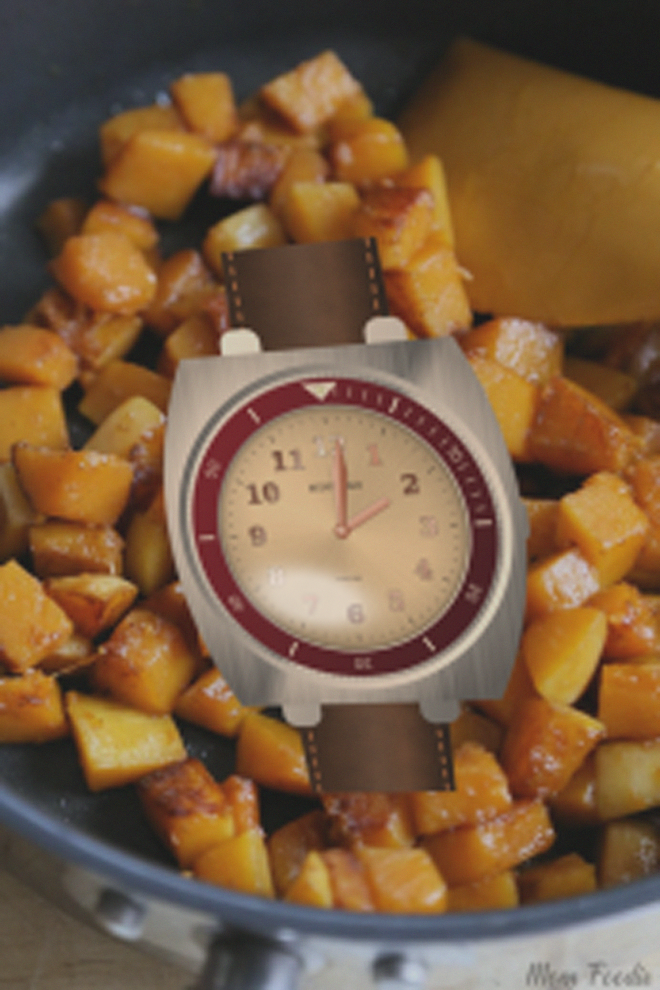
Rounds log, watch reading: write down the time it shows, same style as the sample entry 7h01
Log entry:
2h01
